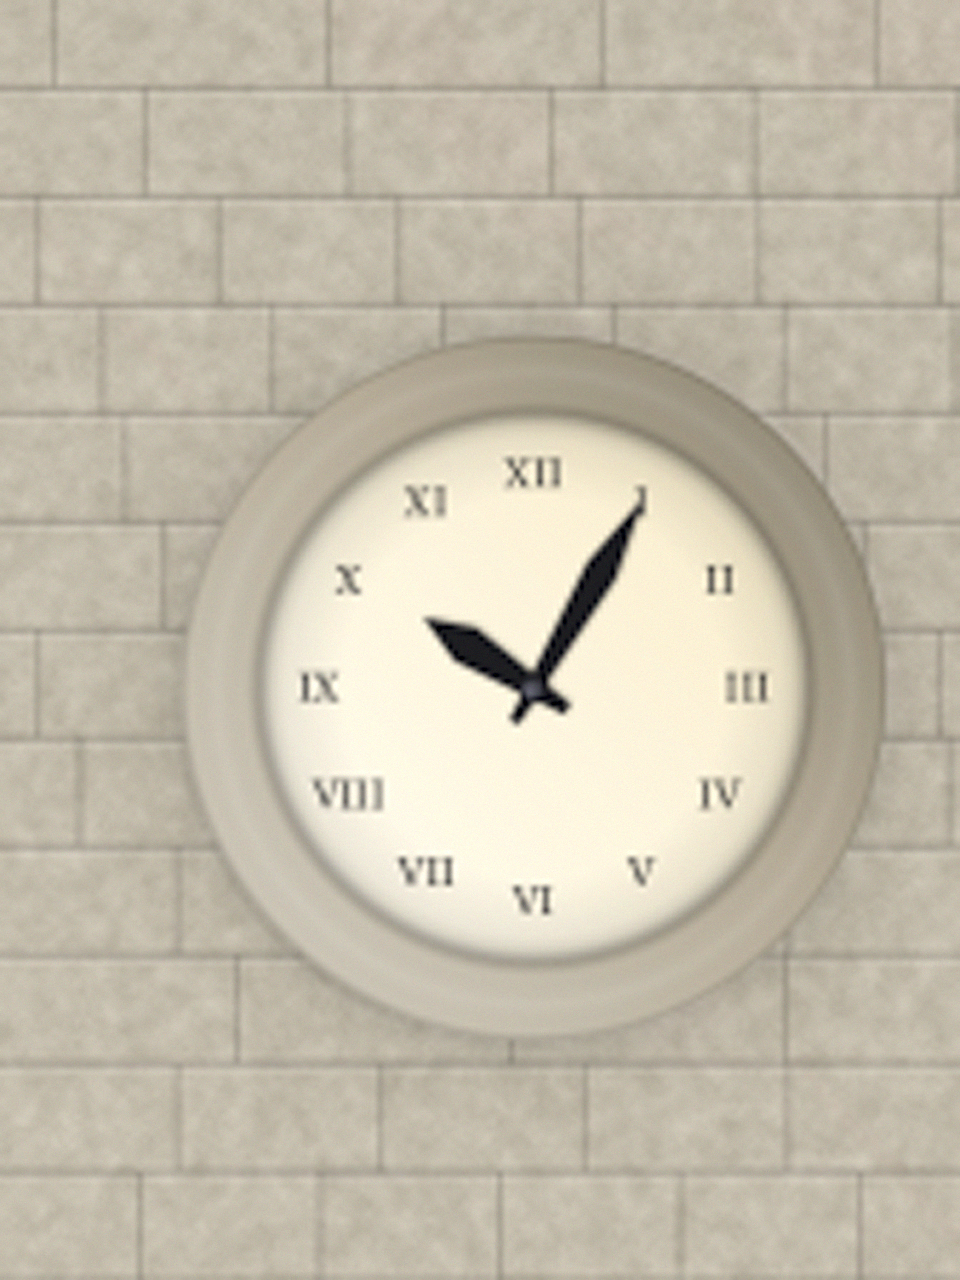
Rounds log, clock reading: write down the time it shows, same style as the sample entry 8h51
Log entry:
10h05
